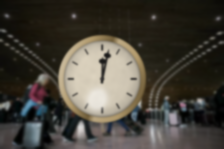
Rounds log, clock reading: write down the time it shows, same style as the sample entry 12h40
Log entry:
12h02
